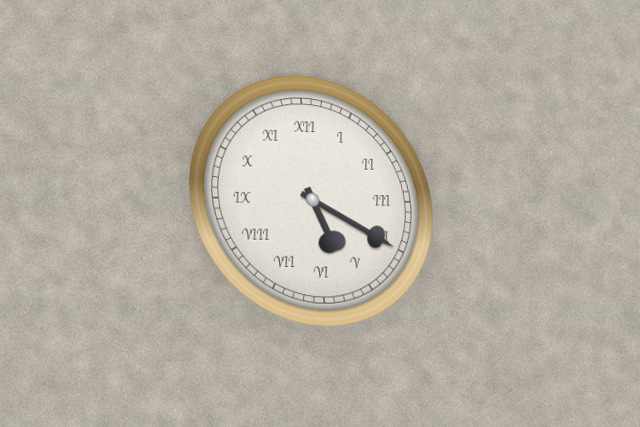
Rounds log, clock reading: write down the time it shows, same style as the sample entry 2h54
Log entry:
5h20
